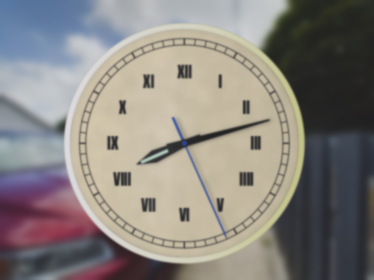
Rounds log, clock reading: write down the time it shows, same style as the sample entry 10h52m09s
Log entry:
8h12m26s
